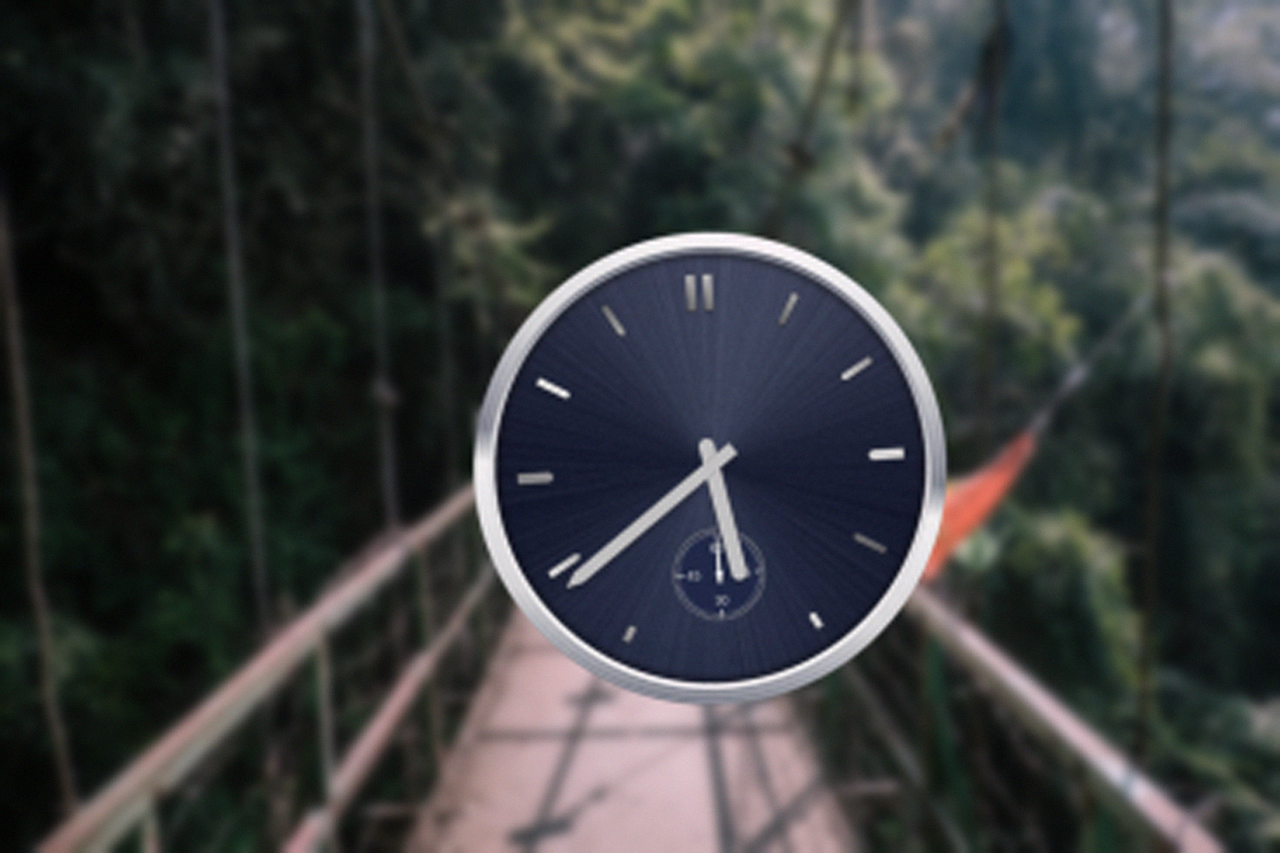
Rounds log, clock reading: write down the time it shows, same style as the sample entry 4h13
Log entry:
5h39
